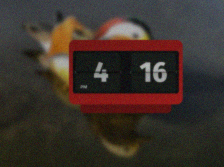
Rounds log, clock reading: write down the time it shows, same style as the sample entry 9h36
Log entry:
4h16
